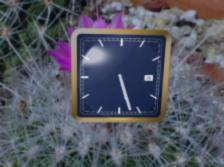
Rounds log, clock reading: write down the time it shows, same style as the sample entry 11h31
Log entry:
5h27
